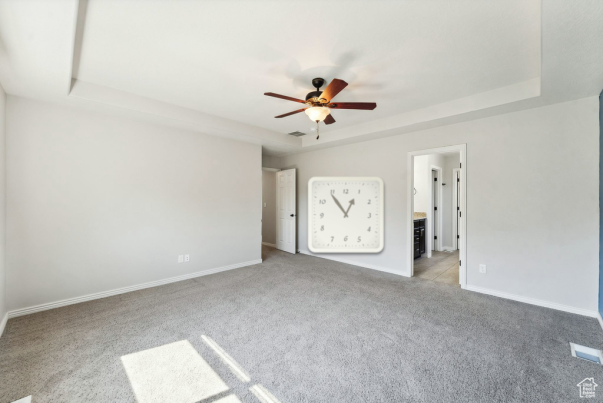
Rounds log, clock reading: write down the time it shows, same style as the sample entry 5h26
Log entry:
12h54
